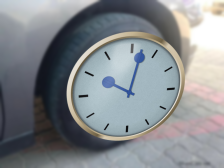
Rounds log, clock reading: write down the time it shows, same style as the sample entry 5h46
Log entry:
10h02
